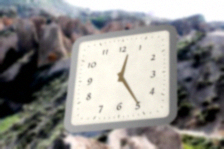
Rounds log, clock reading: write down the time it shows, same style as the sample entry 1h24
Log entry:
12h25
